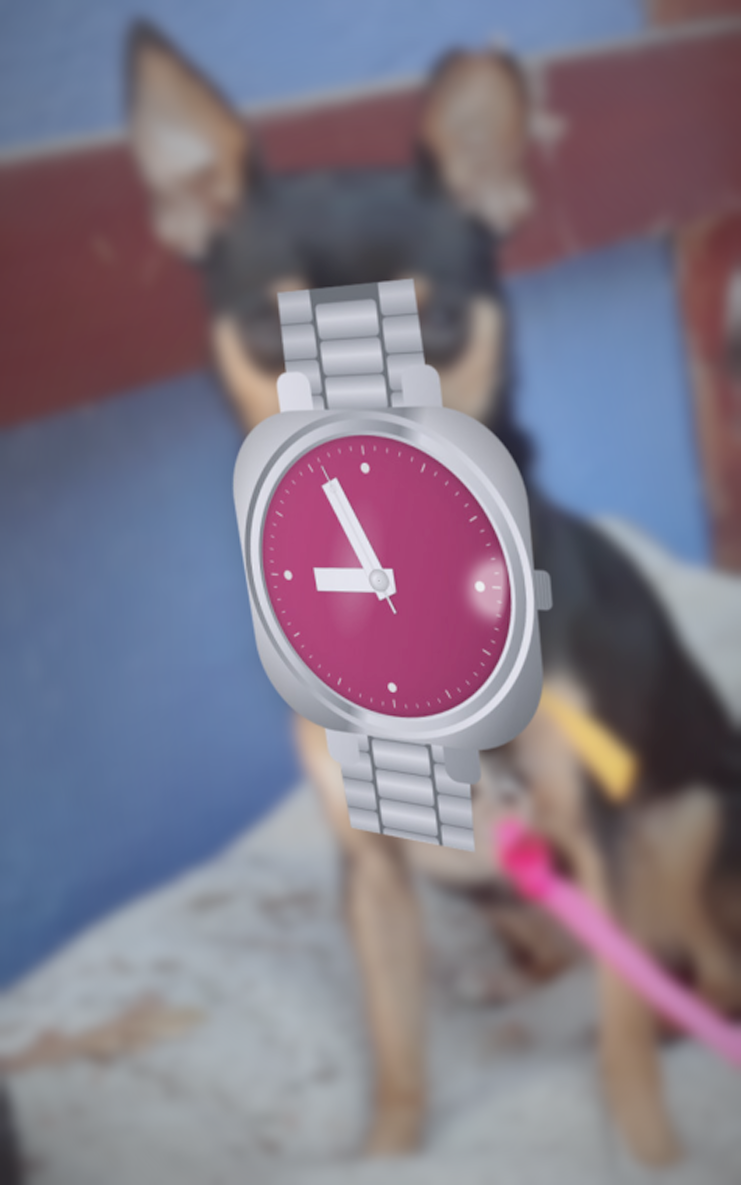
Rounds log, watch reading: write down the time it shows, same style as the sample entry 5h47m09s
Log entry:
8h55m56s
